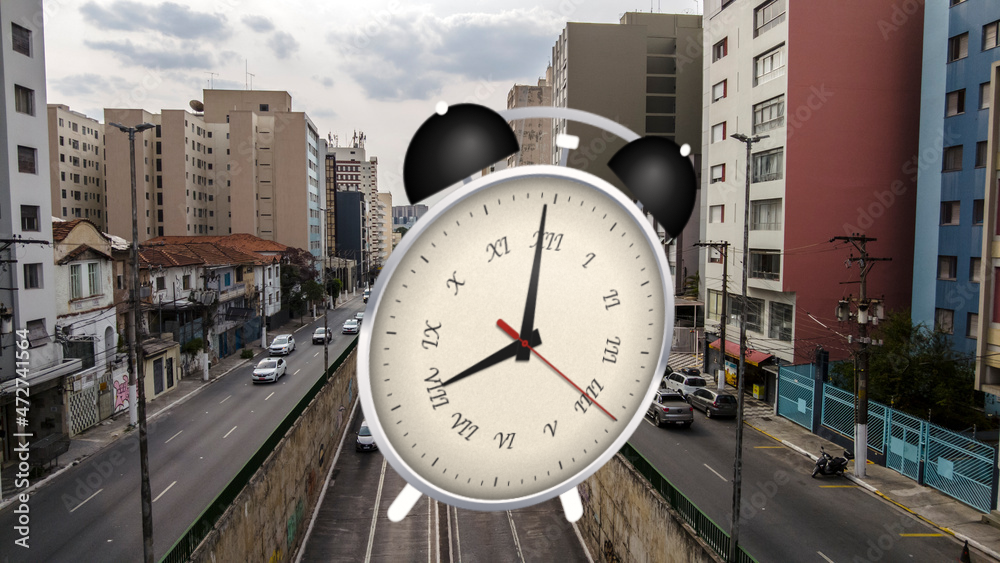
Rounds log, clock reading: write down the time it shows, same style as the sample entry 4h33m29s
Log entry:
7h59m20s
